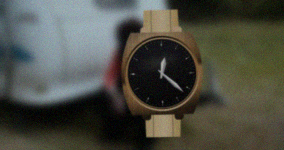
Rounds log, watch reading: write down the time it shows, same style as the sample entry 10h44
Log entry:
12h22
